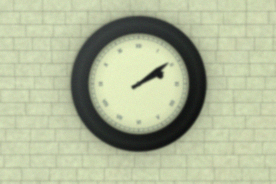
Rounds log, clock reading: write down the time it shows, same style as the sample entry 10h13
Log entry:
2h09
